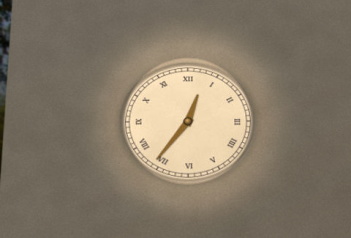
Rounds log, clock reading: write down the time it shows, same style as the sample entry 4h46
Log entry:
12h36
